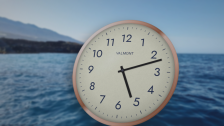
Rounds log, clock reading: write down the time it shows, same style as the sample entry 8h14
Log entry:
5h12
